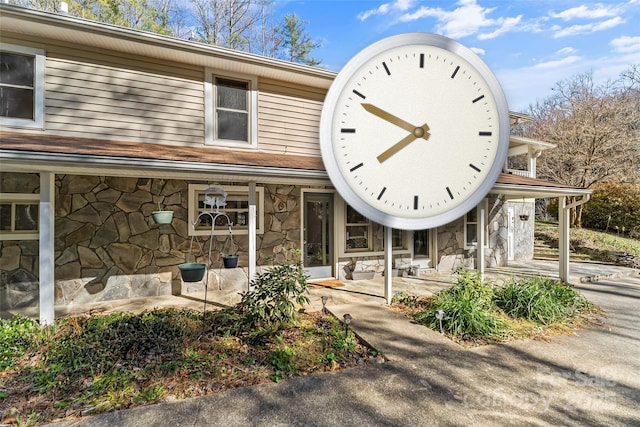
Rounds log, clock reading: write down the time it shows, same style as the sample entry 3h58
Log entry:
7h49
